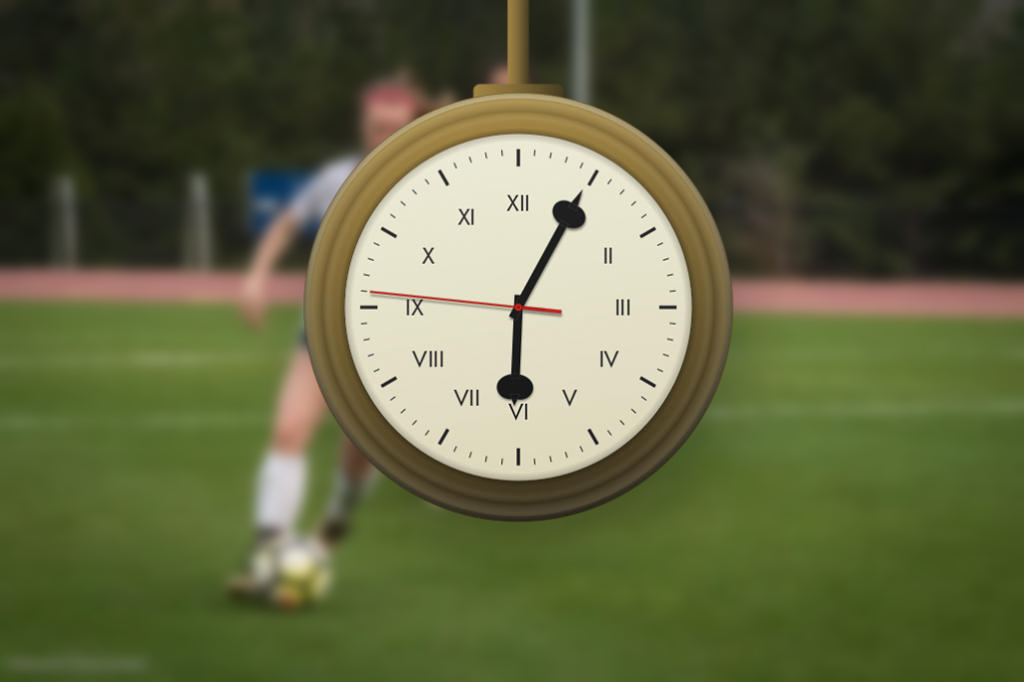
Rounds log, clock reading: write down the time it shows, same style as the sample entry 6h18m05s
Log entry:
6h04m46s
